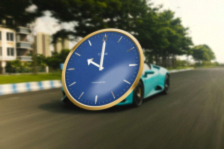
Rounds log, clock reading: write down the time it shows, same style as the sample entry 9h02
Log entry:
10h00
